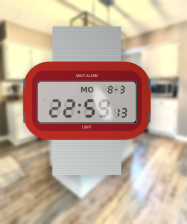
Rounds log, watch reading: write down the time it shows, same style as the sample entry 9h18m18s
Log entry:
22h59m13s
